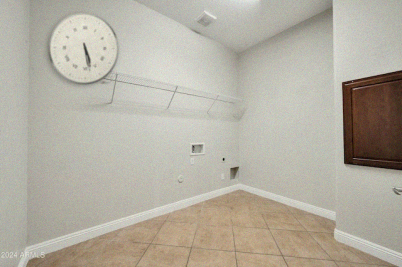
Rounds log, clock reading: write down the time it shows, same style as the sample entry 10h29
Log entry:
5h28
